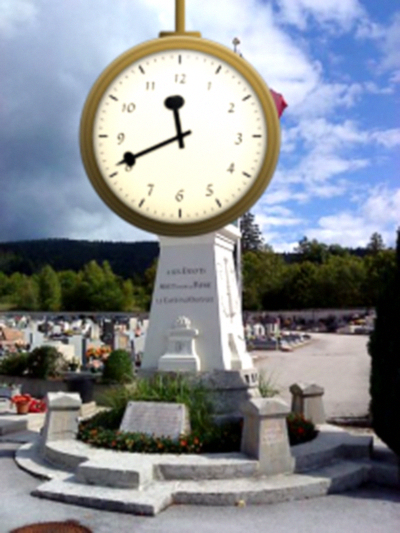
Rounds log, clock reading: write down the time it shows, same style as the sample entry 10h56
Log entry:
11h41
